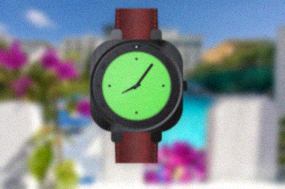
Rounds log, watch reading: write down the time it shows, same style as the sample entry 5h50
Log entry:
8h06
